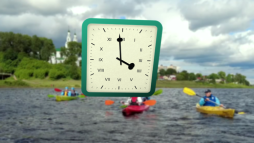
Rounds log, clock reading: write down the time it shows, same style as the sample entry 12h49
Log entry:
3h59
